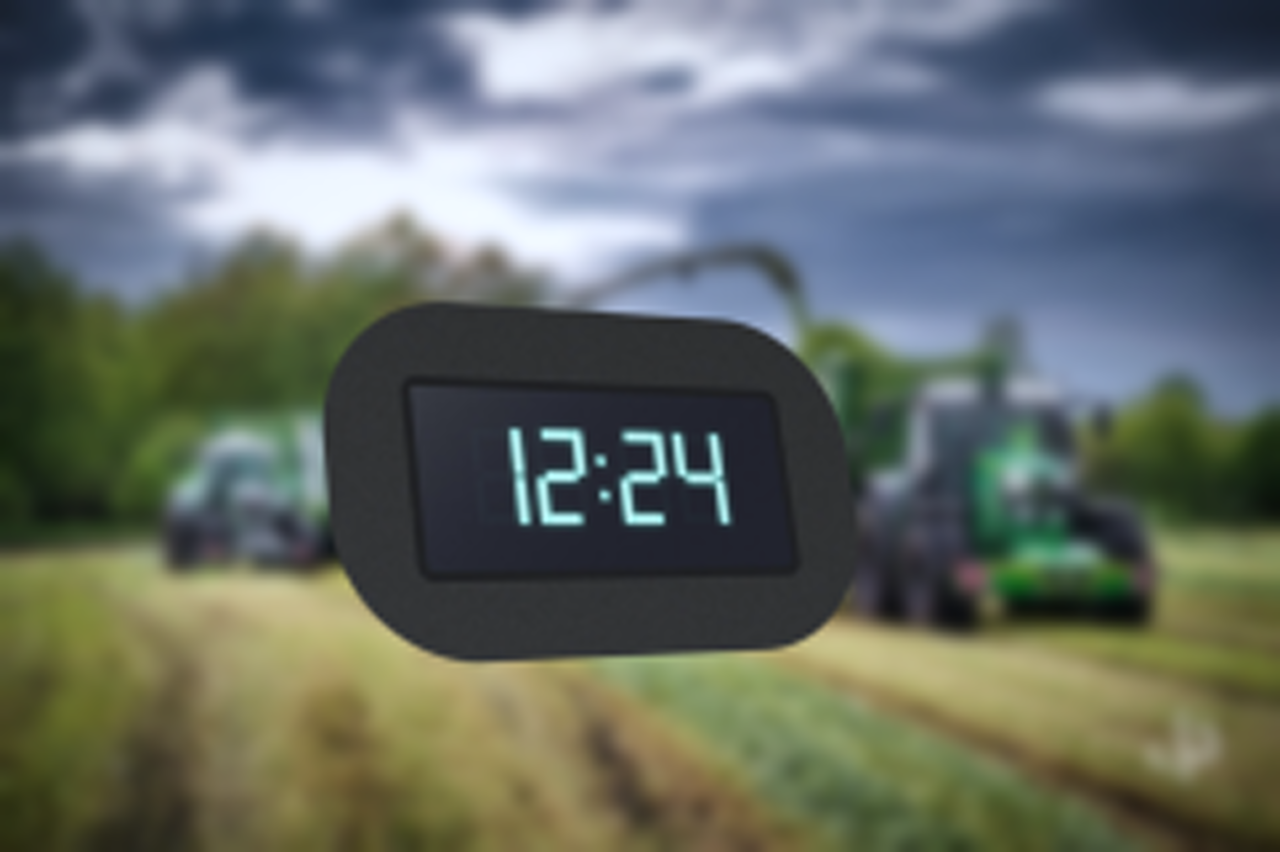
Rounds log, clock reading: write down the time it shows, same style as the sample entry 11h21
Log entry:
12h24
